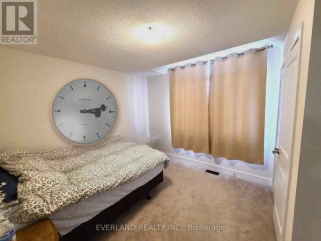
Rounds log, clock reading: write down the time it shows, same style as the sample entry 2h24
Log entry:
3h13
